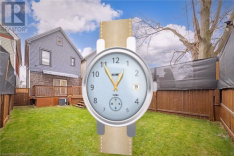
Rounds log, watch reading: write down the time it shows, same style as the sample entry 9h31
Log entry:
12h55
